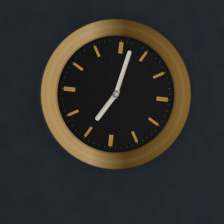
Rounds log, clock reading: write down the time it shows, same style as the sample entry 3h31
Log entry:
7h02
